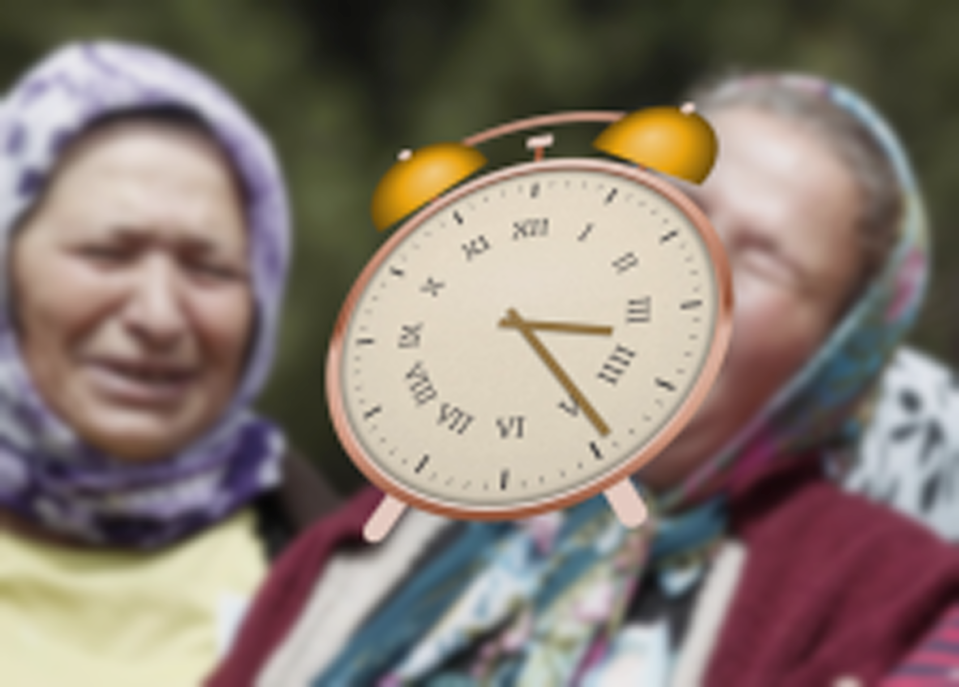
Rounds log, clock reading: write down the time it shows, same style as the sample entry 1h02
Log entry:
3h24
